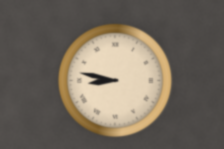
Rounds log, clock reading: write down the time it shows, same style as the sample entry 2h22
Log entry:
8h47
